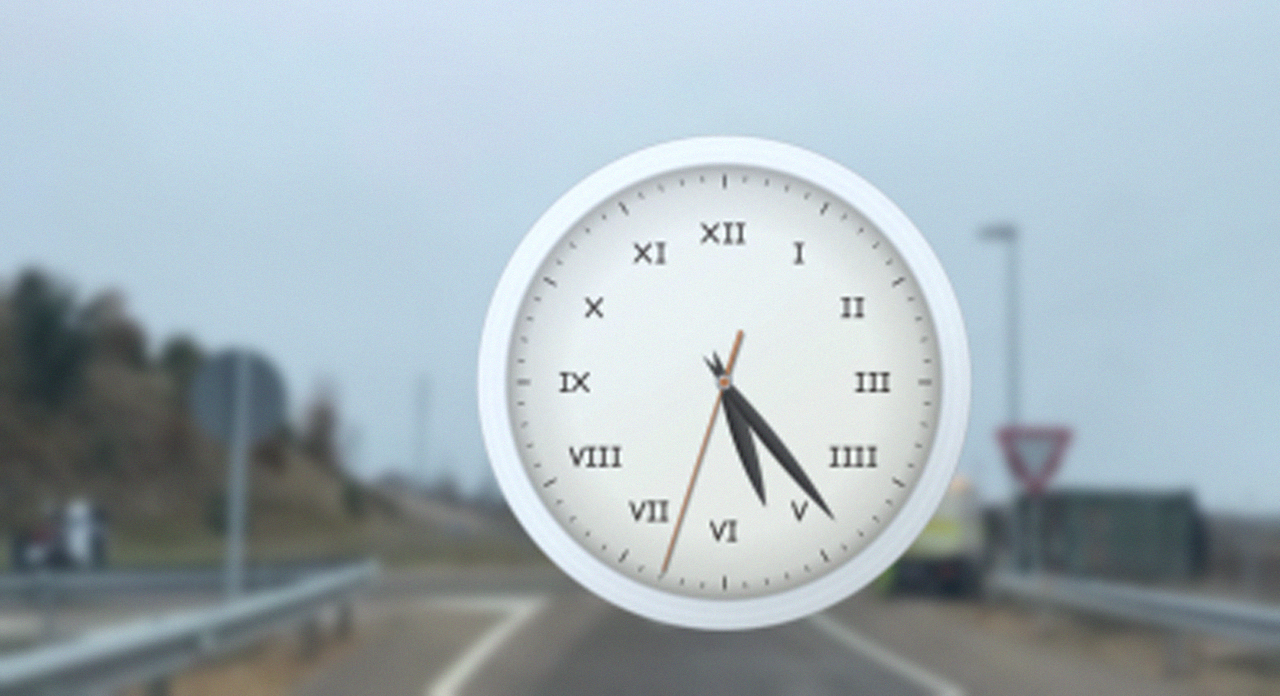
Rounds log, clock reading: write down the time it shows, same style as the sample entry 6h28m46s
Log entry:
5h23m33s
